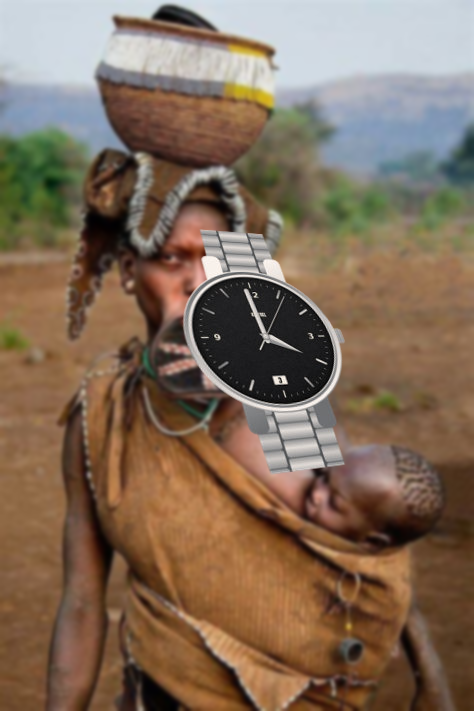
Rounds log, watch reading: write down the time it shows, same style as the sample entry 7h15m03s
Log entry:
3h59m06s
